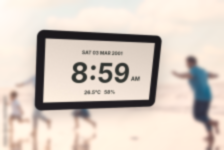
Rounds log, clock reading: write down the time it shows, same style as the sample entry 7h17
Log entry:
8h59
